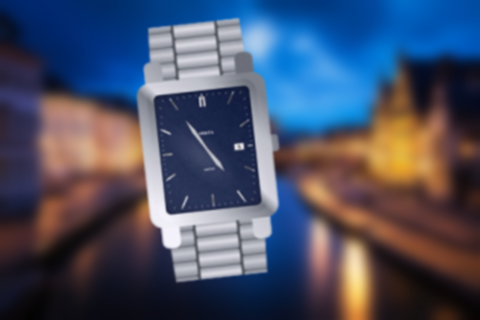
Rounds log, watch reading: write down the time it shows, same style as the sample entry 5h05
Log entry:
4h55
